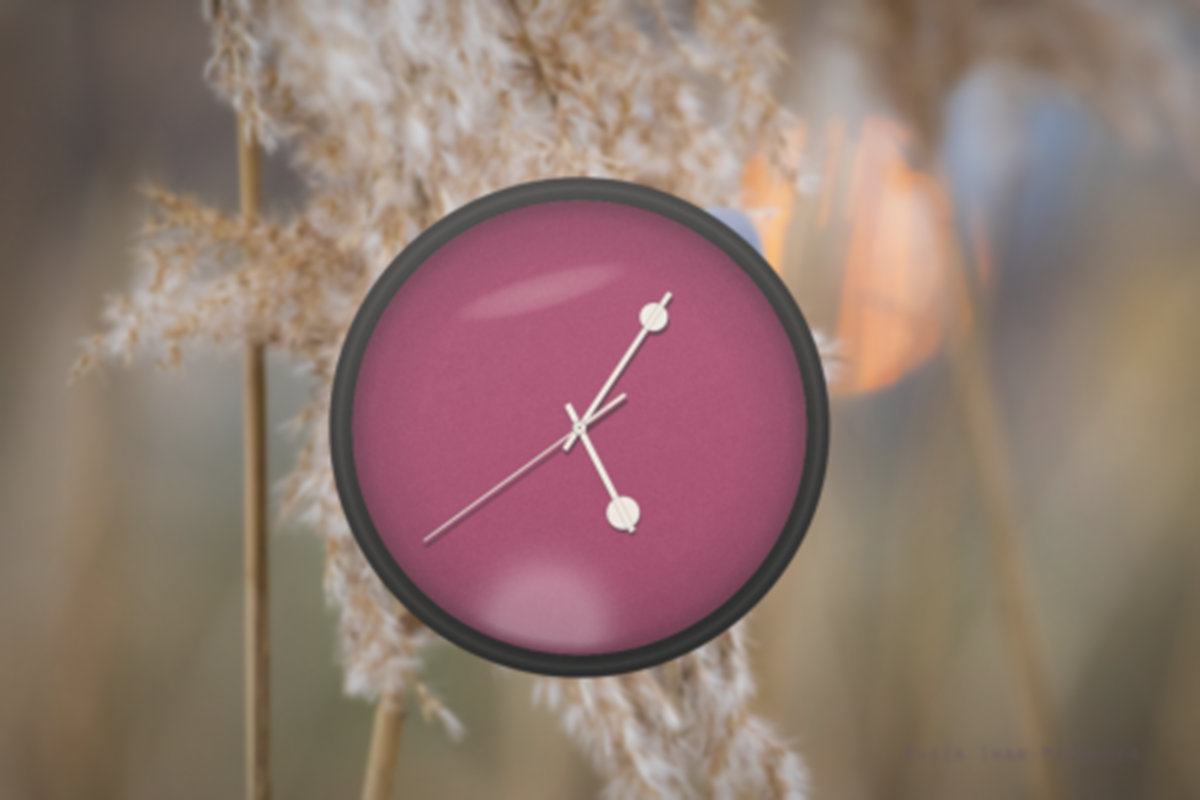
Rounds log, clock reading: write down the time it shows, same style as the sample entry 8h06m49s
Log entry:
5h05m39s
